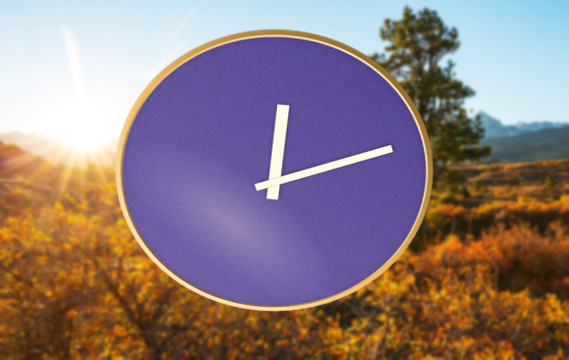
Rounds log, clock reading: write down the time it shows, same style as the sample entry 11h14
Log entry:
12h12
